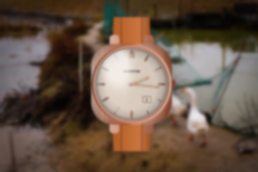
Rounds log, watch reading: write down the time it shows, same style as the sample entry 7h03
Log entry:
2h16
